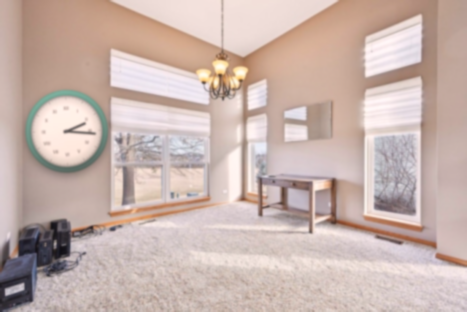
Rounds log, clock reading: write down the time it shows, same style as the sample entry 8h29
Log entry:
2h16
